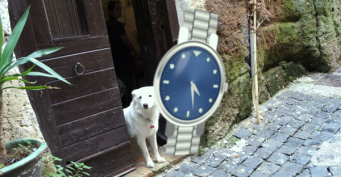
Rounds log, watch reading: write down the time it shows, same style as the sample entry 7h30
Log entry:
4h28
